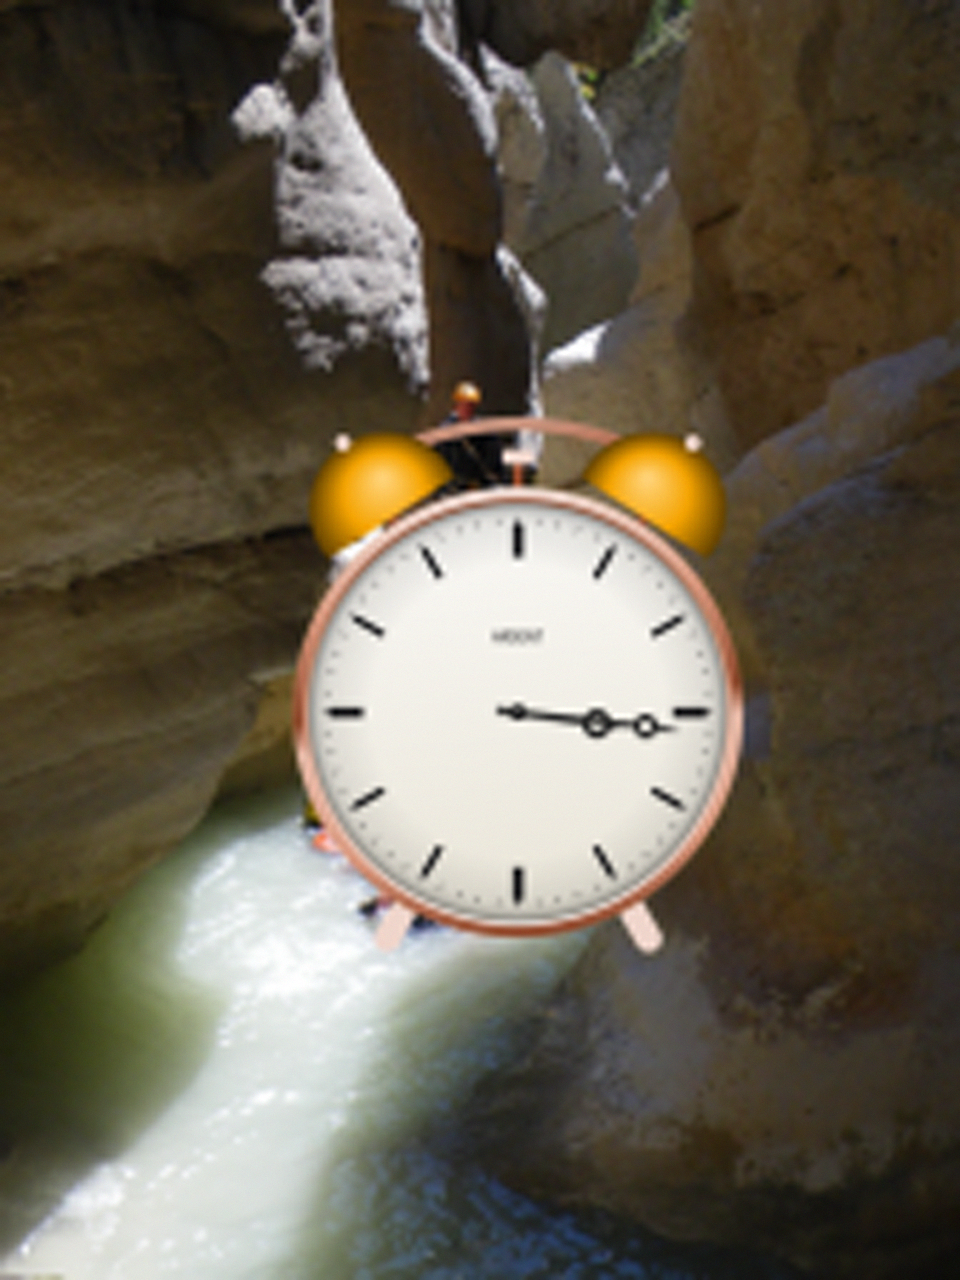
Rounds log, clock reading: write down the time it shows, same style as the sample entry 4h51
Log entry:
3h16
